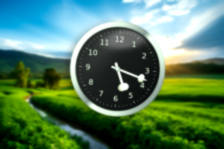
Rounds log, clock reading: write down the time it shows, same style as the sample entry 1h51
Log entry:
5h18
